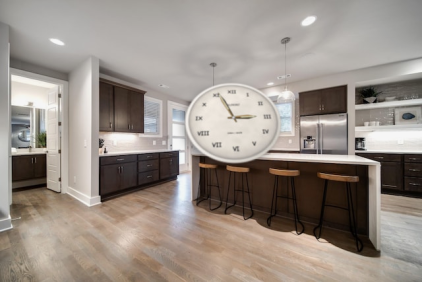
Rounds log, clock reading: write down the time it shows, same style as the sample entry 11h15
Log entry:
2h56
